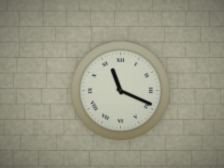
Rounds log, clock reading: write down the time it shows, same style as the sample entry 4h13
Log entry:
11h19
